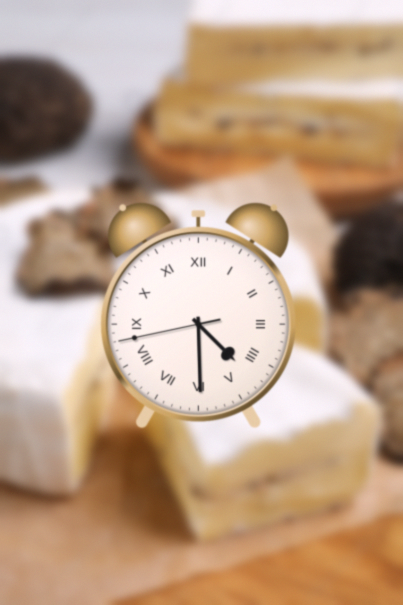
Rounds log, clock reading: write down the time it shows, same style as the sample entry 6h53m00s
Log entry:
4h29m43s
